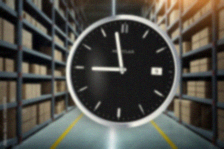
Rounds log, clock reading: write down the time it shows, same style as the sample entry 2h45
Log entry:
8h58
